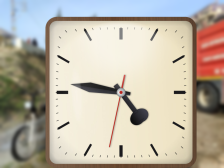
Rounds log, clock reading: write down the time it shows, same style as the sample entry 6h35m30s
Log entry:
4h46m32s
